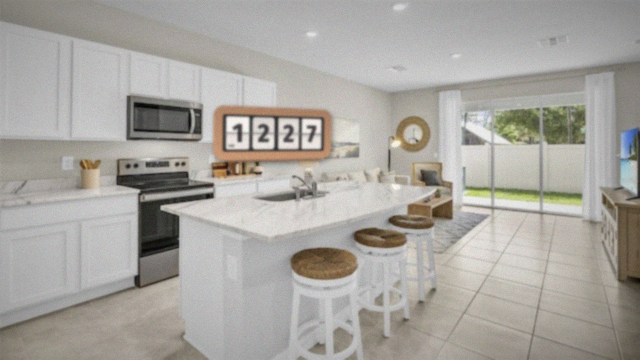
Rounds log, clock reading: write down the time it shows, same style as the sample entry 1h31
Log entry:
12h27
